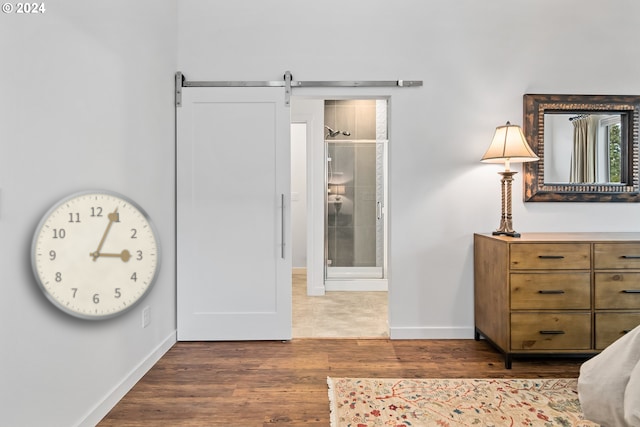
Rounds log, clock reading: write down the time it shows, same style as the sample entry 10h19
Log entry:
3h04
